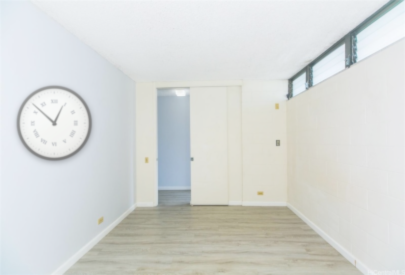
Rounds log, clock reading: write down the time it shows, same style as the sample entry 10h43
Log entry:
12h52
